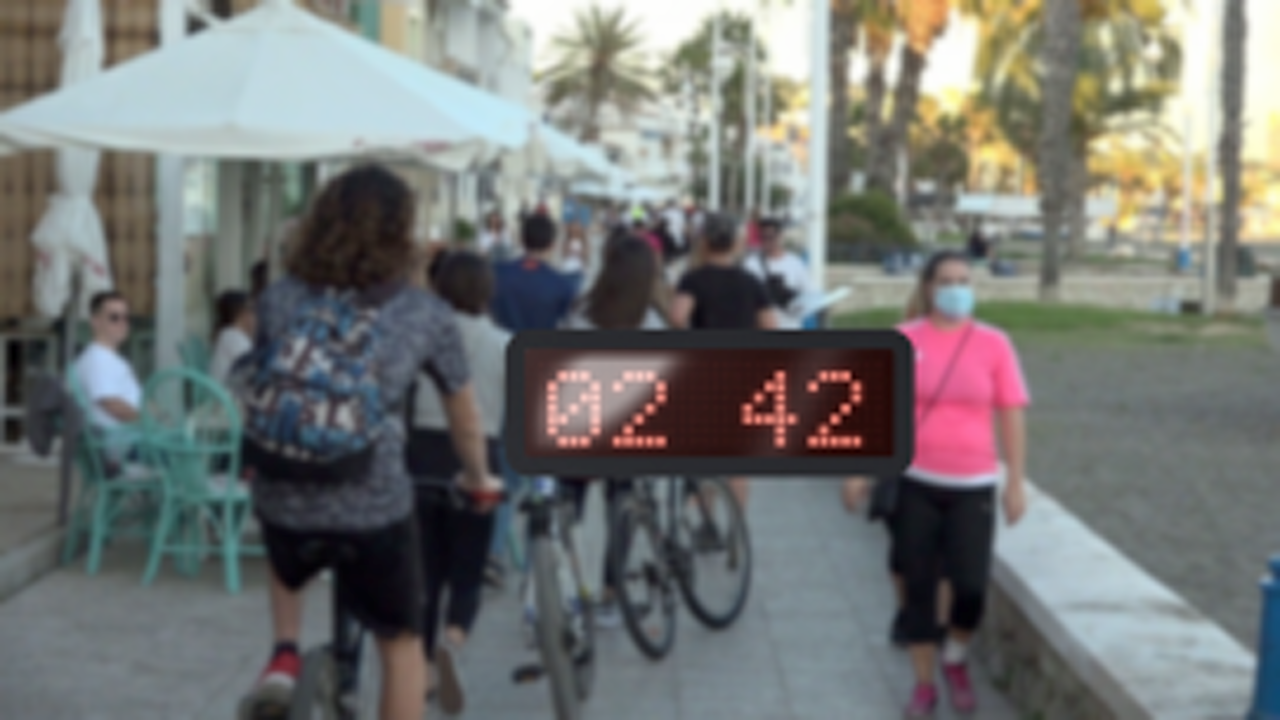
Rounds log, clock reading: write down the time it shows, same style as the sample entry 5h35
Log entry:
2h42
